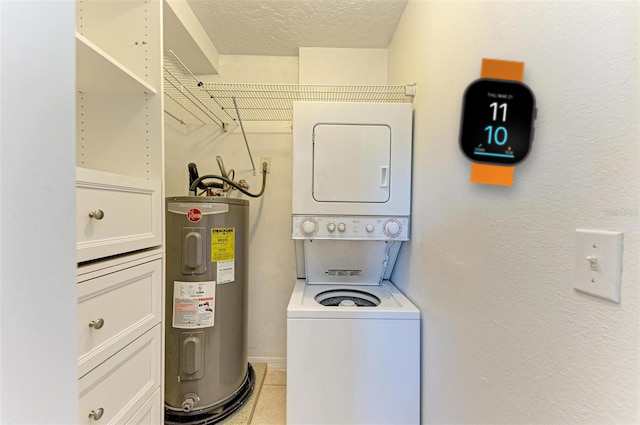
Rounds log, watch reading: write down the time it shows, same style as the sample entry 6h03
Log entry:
11h10
